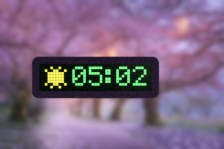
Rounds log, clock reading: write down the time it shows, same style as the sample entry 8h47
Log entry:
5h02
